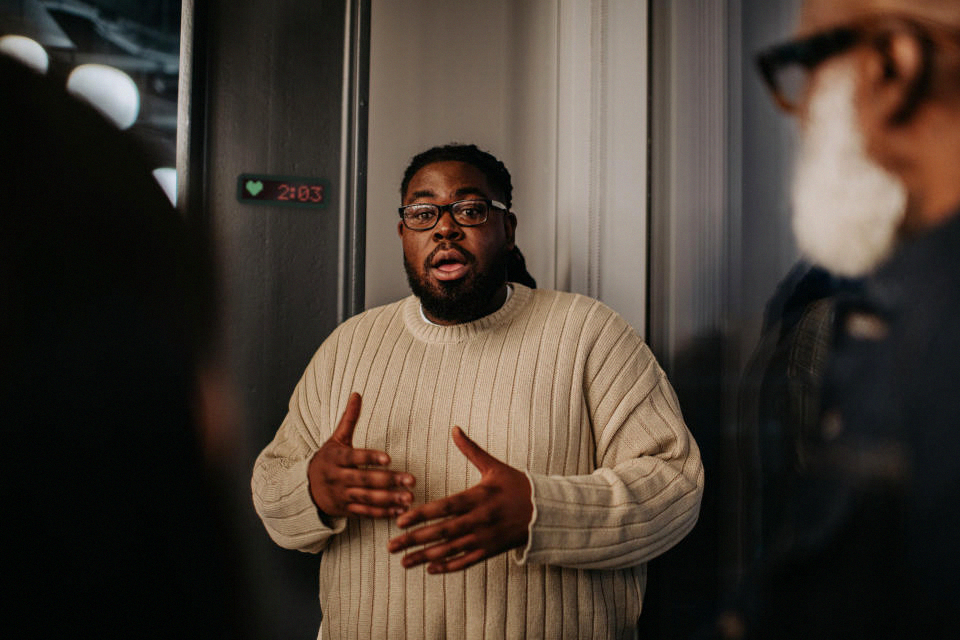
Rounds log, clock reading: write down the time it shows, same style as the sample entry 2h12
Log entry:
2h03
